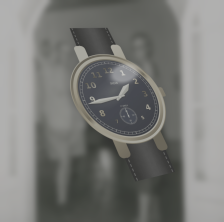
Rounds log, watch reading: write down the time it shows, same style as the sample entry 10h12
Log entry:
1h44
